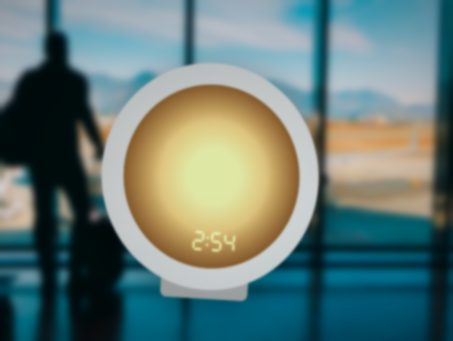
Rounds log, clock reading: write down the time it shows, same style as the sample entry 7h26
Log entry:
2h54
